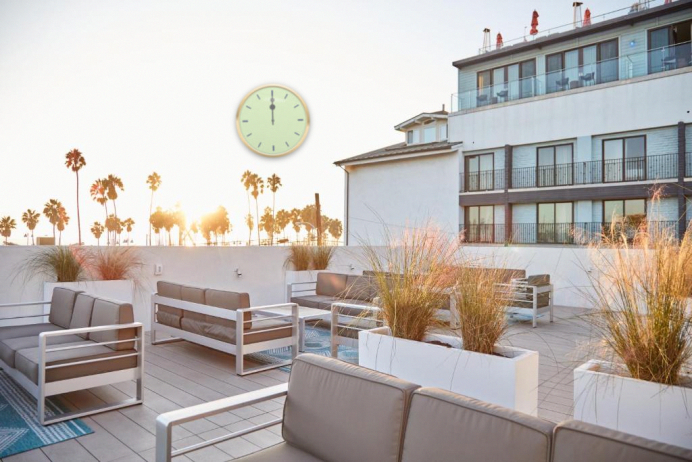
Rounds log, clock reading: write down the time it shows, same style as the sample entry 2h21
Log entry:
12h00
